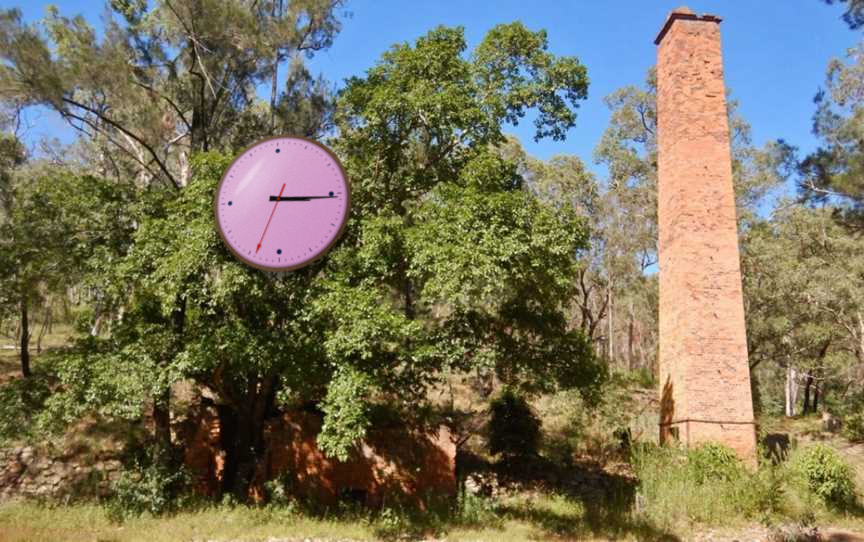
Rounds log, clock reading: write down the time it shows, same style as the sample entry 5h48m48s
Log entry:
3h15m34s
